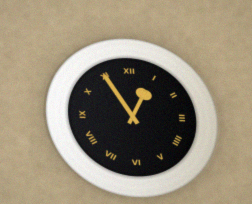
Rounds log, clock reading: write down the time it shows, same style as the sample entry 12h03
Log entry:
12h55
